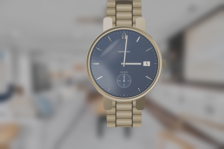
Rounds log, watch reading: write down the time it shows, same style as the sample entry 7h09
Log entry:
3h01
